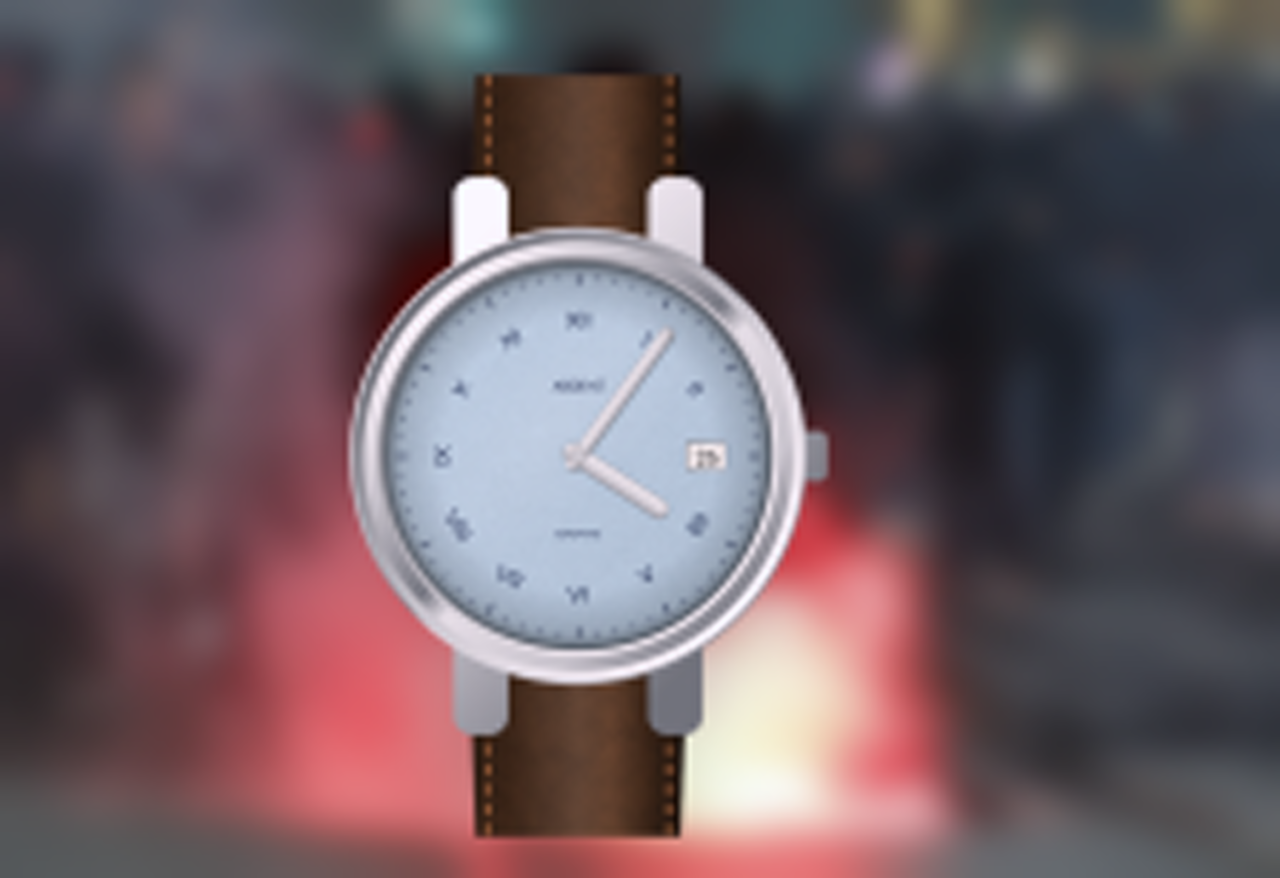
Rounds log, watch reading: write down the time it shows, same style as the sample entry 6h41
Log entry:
4h06
